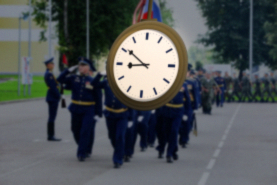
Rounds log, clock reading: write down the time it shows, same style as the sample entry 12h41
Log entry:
8h51
